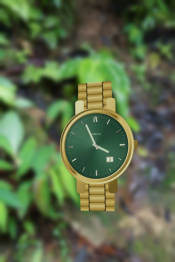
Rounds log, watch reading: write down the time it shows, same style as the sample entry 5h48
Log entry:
3h56
